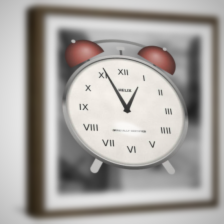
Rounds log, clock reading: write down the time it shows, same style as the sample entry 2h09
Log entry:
12h56
